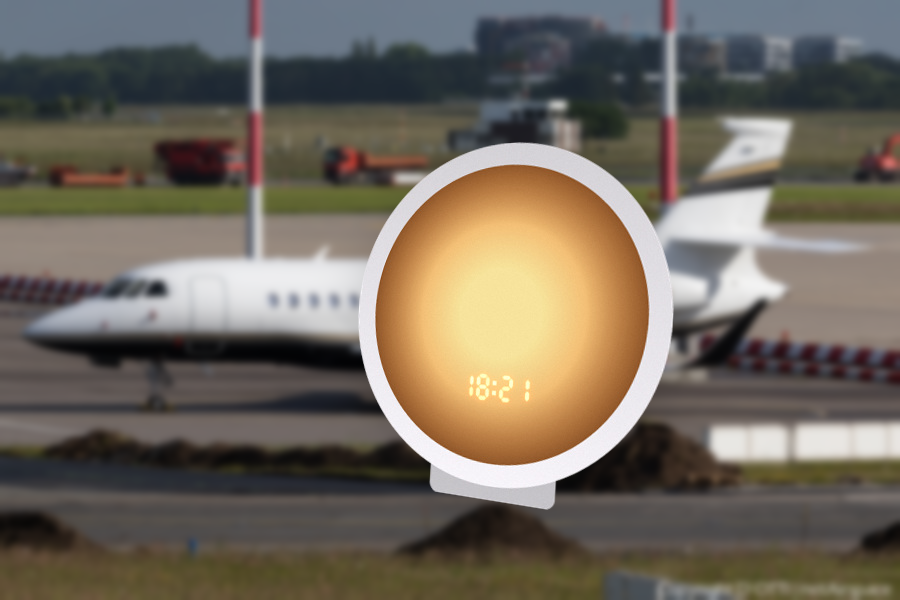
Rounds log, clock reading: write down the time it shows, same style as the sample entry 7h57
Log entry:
18h21
